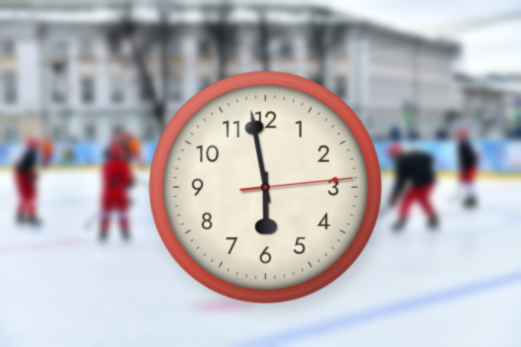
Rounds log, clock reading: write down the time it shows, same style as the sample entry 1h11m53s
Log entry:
5h58m14s
